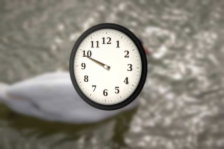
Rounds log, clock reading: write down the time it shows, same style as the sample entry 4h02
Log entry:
9h49
